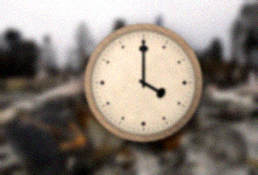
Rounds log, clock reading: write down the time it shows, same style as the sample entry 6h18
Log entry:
4h00
